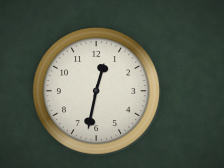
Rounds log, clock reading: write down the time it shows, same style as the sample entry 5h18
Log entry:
12h32
